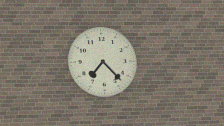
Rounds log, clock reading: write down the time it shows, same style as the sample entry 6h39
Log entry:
7h23
